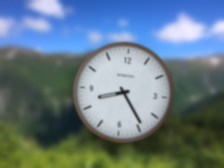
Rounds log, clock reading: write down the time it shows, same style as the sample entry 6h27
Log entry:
8h24
